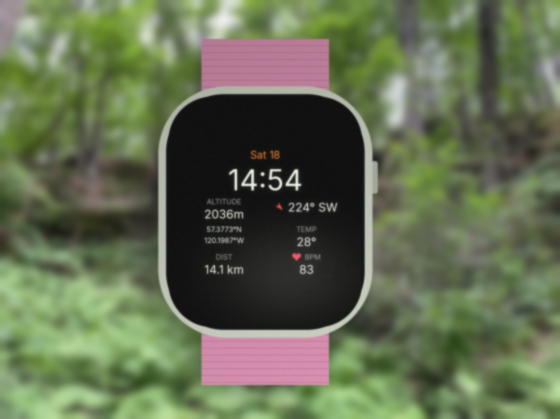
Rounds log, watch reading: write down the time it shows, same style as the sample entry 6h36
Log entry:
14h54
